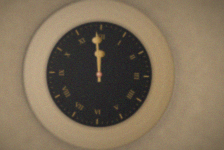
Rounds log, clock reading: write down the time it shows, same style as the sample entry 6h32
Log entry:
11h59
